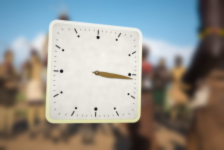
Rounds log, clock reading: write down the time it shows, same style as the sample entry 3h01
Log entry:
3h16
